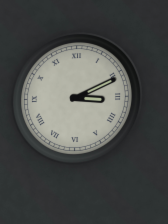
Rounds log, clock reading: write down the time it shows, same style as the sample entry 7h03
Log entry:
3h11
